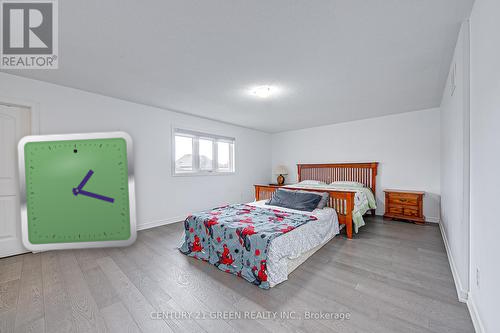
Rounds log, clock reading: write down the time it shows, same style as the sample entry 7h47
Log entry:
1h18
